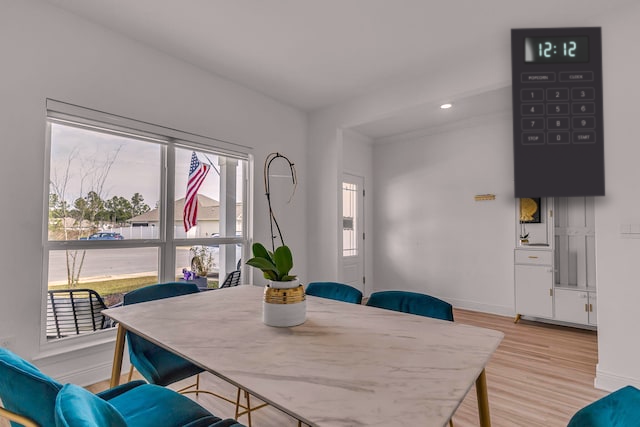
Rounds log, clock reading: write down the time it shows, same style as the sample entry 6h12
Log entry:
12h12
